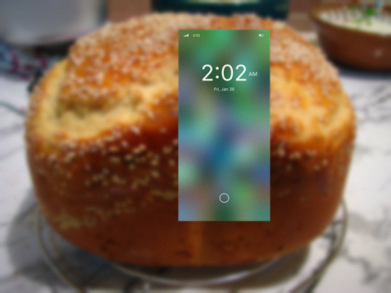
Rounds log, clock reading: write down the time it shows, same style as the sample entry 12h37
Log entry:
2h02
